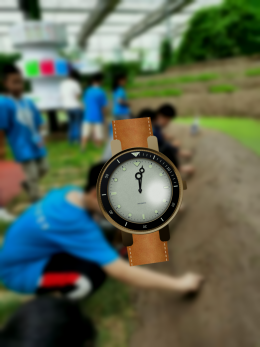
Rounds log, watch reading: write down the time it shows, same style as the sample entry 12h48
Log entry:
12h02
